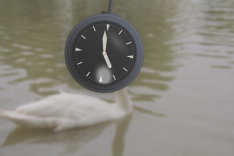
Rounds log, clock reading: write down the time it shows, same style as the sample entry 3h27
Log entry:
4h59
